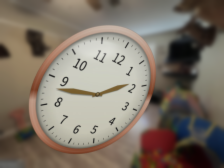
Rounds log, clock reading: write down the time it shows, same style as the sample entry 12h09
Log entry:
1h43
